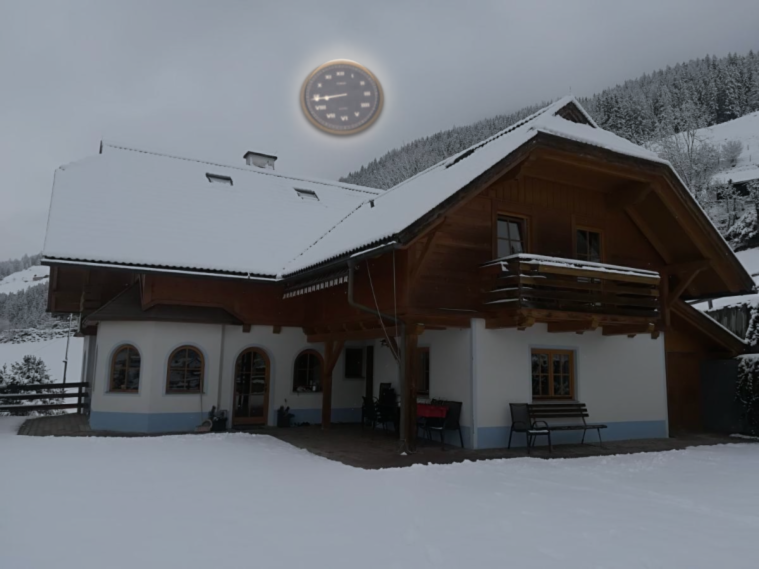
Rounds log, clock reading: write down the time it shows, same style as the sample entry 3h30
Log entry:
8h44
